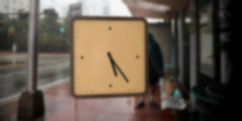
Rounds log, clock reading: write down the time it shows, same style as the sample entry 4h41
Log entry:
5h24
